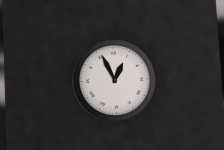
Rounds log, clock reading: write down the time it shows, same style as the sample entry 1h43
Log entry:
12h56
